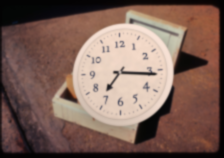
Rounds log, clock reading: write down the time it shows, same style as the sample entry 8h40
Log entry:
7h16
